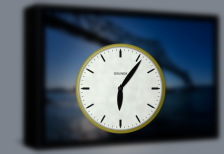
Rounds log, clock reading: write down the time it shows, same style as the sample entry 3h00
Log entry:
6h06
